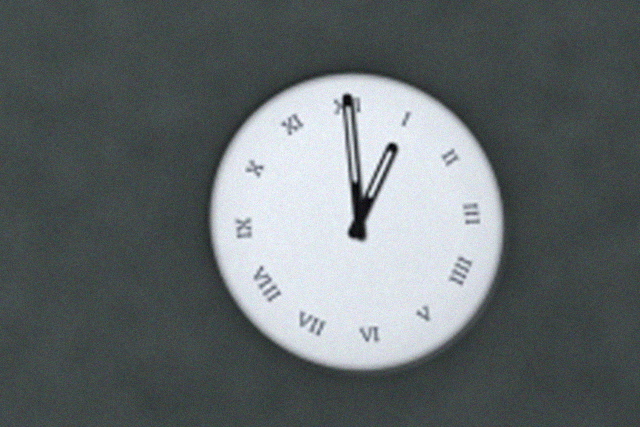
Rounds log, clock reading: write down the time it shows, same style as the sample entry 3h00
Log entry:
1h00
